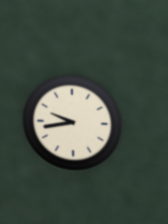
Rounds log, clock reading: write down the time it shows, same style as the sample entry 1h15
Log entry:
9h43
